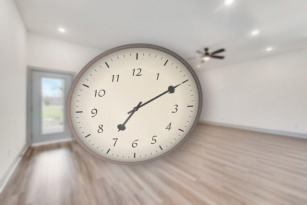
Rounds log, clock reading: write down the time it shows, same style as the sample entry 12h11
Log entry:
7h10
